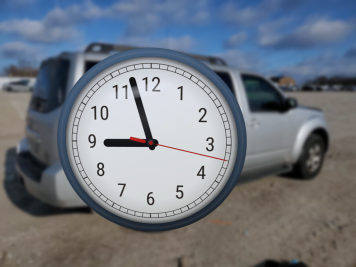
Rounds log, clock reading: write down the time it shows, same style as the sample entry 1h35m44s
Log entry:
8h57m17s
